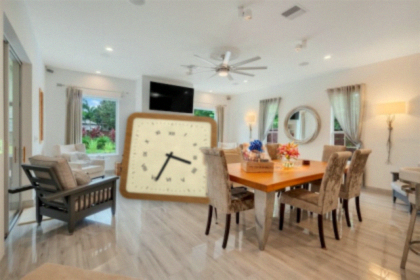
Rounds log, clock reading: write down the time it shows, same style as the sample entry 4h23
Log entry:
3h34
